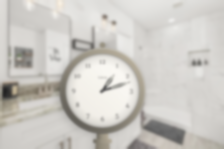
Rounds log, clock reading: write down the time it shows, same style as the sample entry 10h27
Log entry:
1h12
